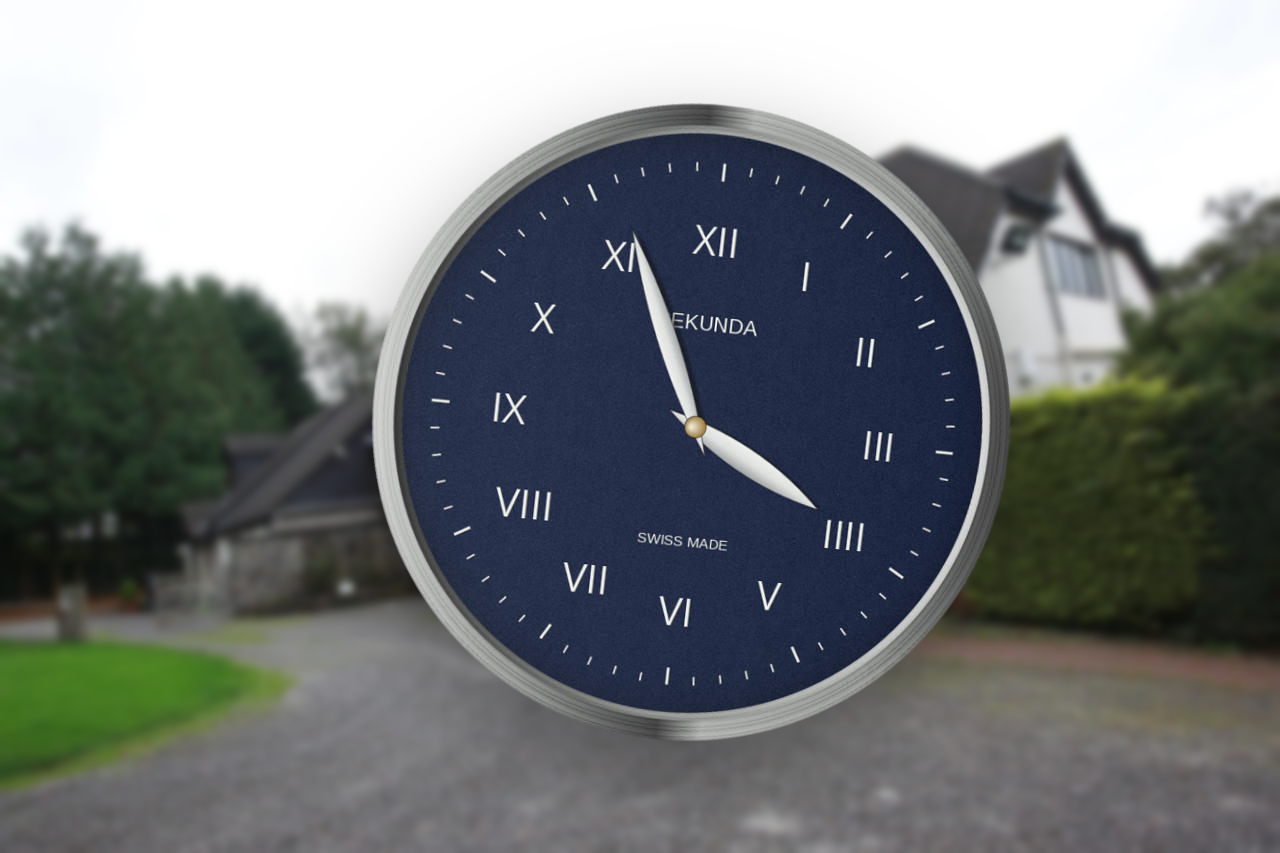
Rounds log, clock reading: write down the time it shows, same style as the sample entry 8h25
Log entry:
3h56
